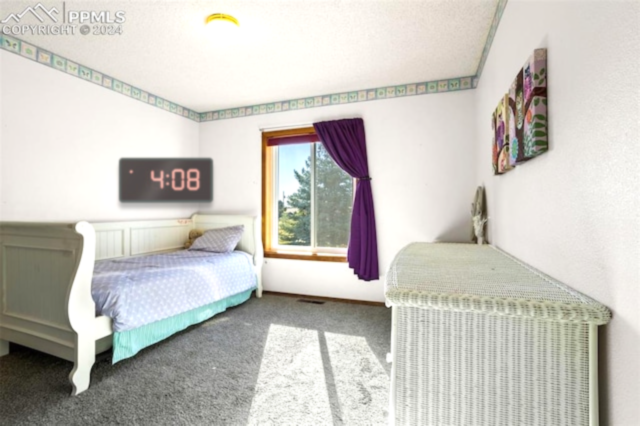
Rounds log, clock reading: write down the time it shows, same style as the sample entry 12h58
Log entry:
4h08
